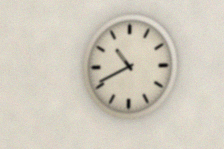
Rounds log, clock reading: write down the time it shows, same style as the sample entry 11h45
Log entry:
10h41
